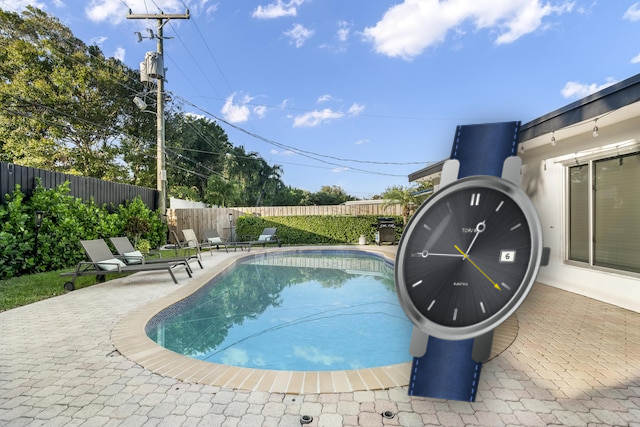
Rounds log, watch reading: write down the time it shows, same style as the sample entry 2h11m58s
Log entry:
12h45m21s
